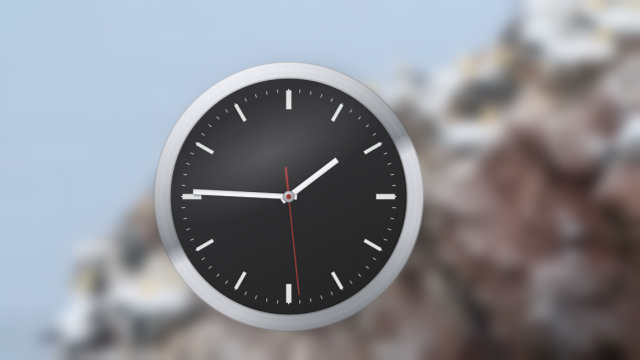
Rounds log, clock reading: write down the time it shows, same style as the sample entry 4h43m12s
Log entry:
1h45m29s
